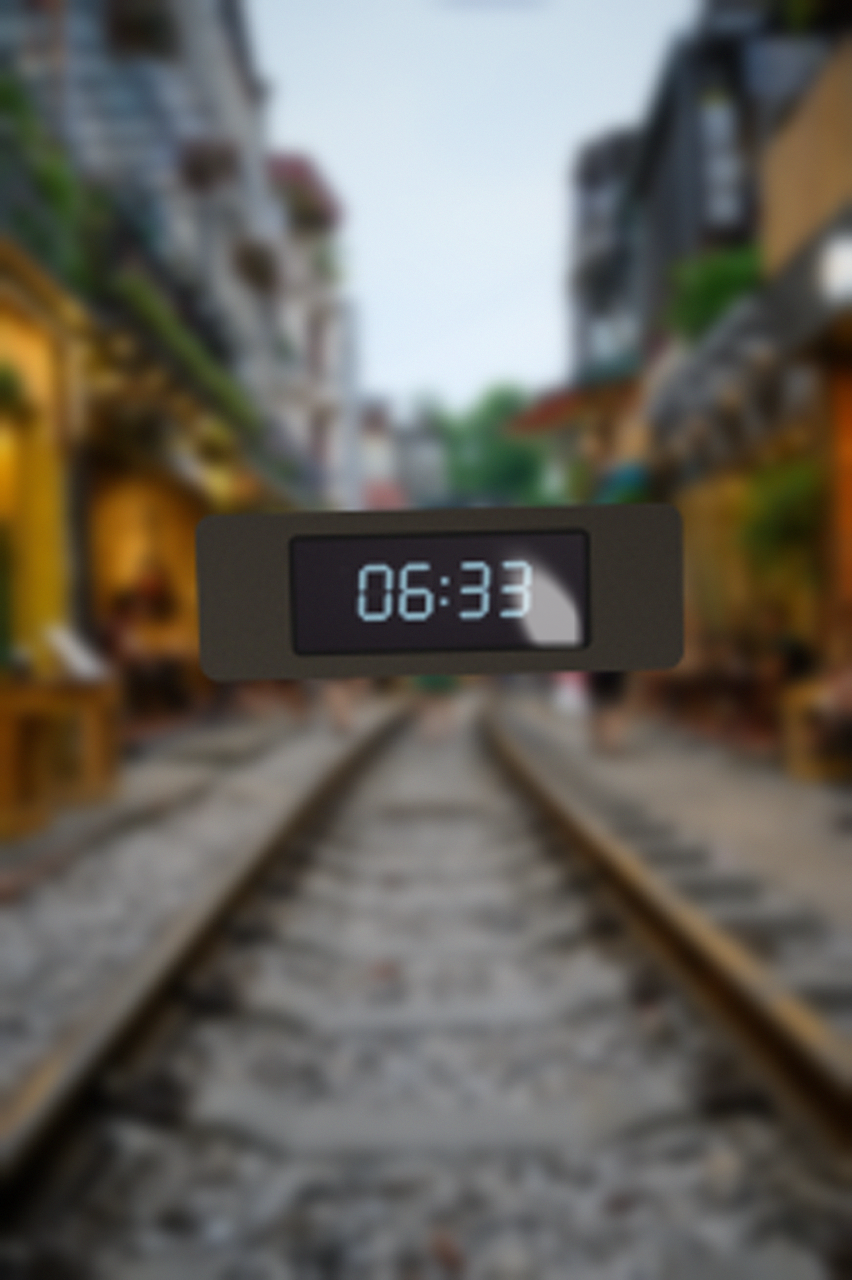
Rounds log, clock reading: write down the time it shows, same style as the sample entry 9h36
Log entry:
6h33
